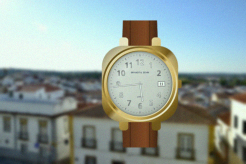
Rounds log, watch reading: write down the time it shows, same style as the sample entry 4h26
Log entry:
5h44
